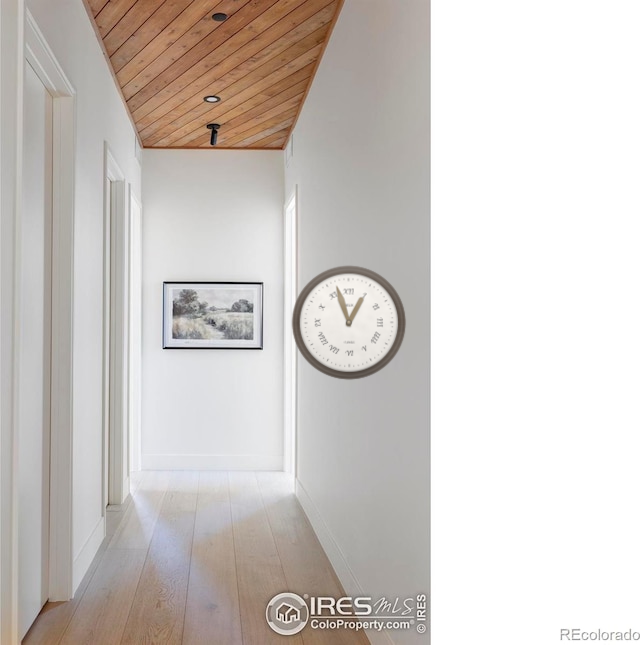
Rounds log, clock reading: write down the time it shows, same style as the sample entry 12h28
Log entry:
12h57
